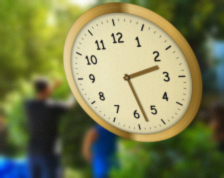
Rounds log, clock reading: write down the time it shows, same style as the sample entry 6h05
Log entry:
2h28
